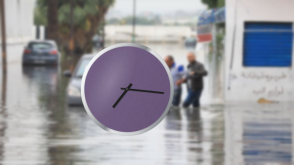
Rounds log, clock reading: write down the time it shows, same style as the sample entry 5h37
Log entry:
7h16
